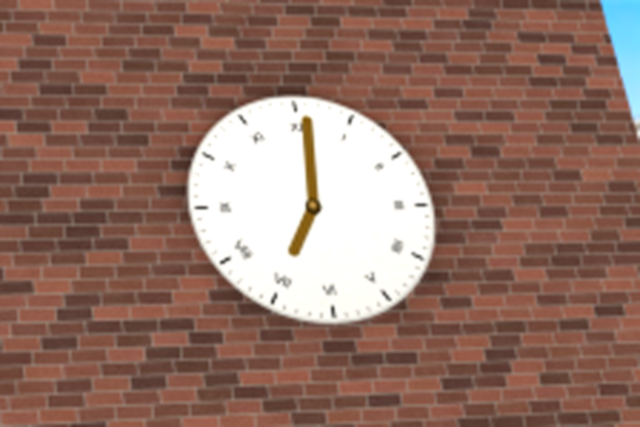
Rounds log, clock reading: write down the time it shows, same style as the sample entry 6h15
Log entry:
7h01
